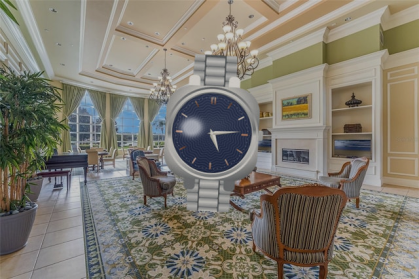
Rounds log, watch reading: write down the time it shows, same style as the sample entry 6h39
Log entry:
5h14
